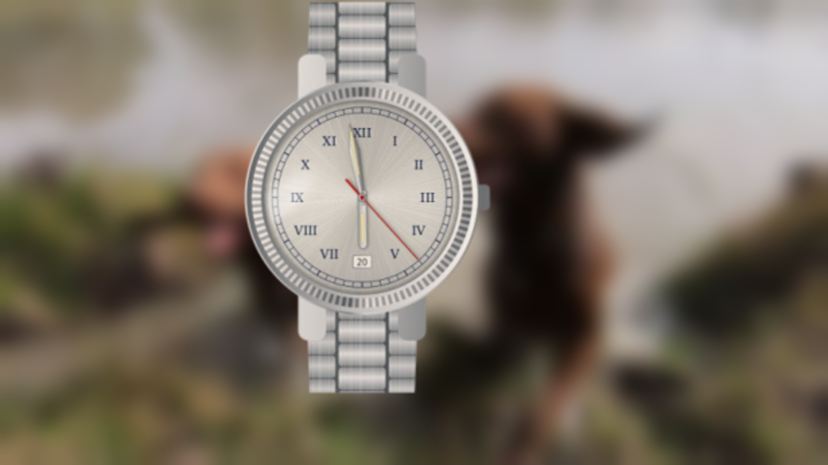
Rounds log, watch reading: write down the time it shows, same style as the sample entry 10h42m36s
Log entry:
5h58m23s
